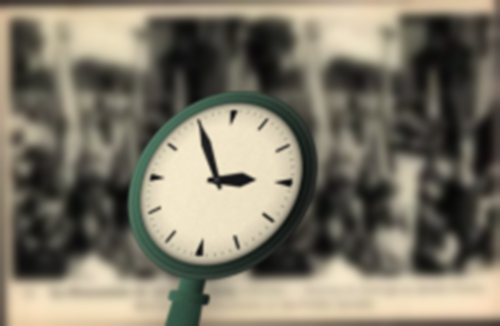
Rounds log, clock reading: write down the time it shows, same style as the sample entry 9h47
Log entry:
2h55
